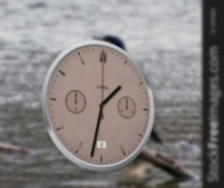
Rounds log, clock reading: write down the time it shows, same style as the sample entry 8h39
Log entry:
1h32
